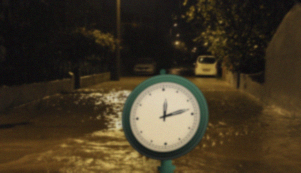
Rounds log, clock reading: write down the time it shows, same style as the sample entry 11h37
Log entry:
12h13
